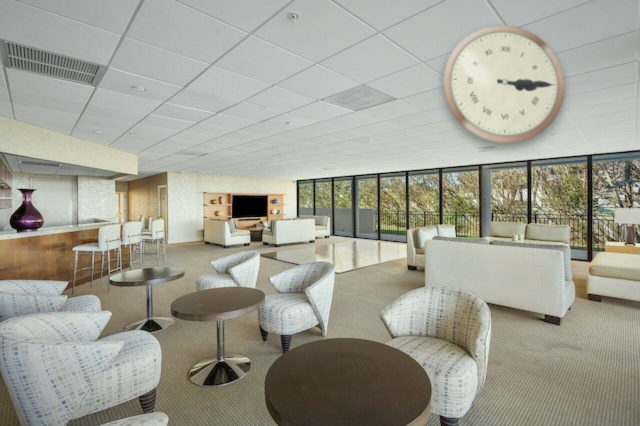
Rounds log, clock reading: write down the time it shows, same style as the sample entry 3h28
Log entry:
3h15
